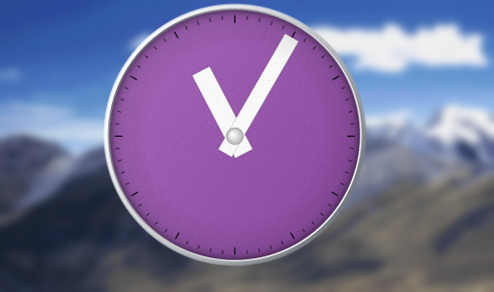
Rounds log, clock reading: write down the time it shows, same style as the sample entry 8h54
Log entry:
11h05
